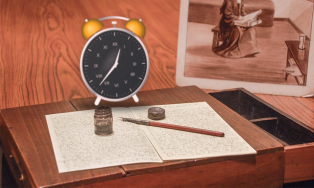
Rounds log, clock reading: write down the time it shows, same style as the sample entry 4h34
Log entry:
12h37
